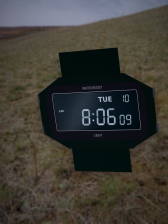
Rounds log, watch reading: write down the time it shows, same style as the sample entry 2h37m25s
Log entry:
8h06m09s
